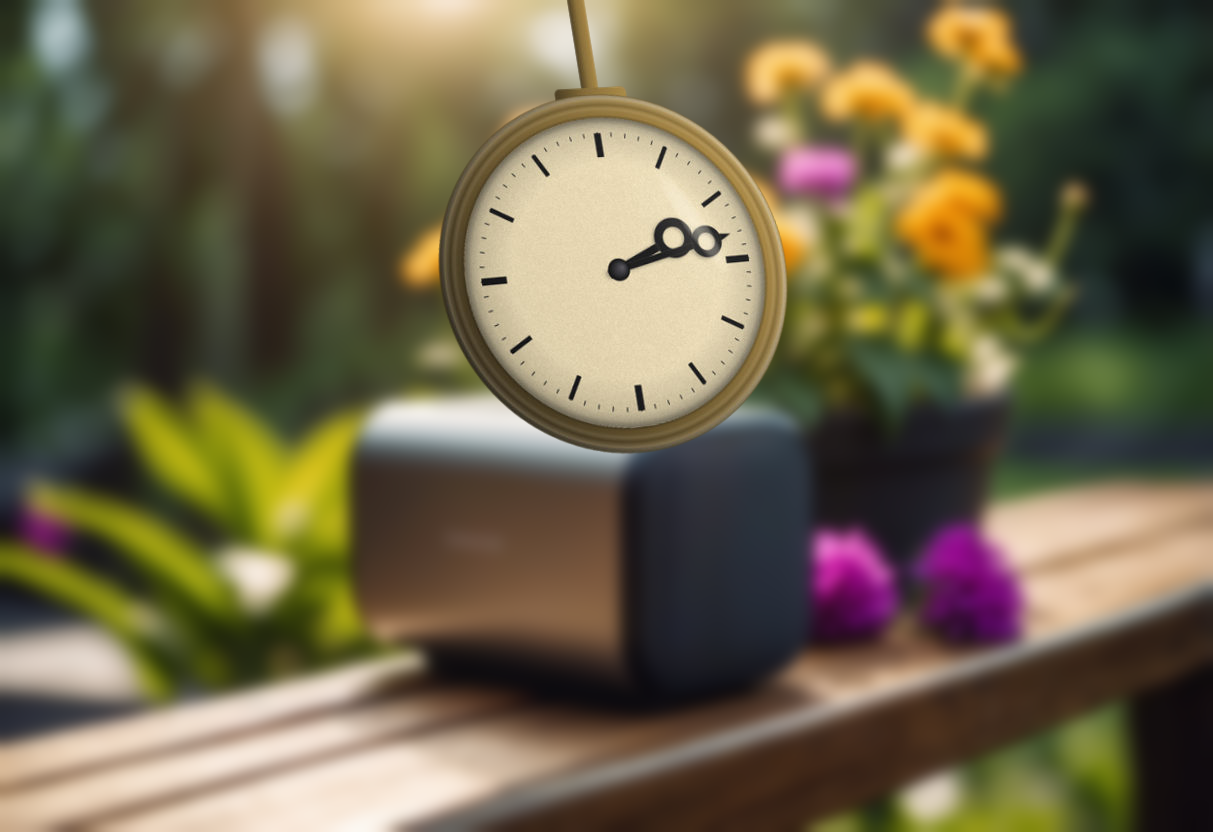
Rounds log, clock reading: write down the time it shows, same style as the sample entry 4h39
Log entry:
2h13
